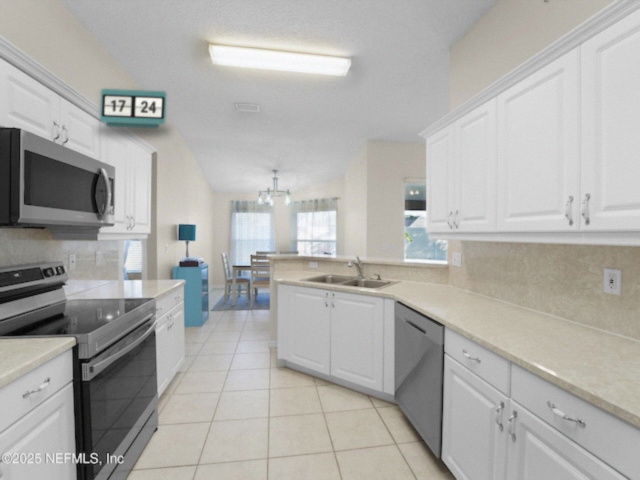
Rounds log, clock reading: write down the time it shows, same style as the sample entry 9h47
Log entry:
17h24
